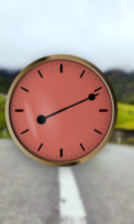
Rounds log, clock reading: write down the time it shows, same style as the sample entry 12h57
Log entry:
8h11
